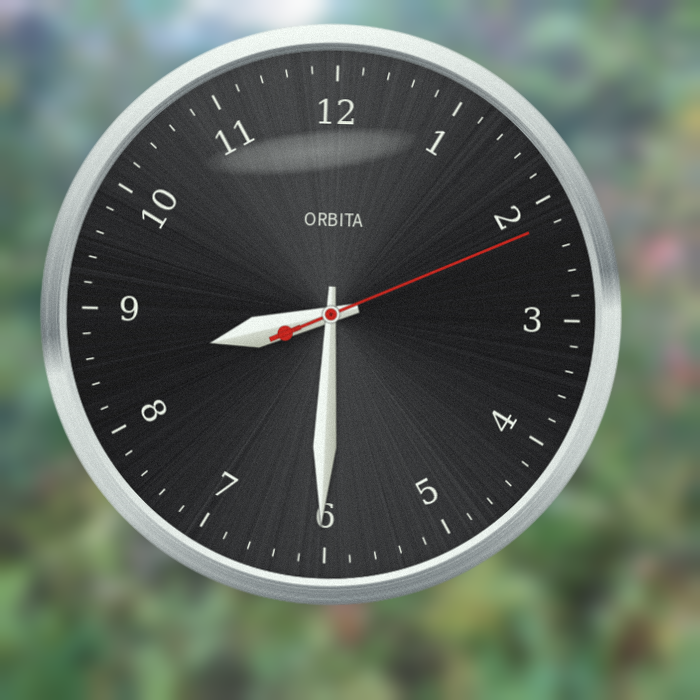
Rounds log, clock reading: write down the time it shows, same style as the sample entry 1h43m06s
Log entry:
8h30m11s
